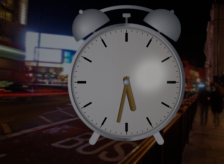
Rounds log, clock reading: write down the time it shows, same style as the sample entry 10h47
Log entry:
5h32
